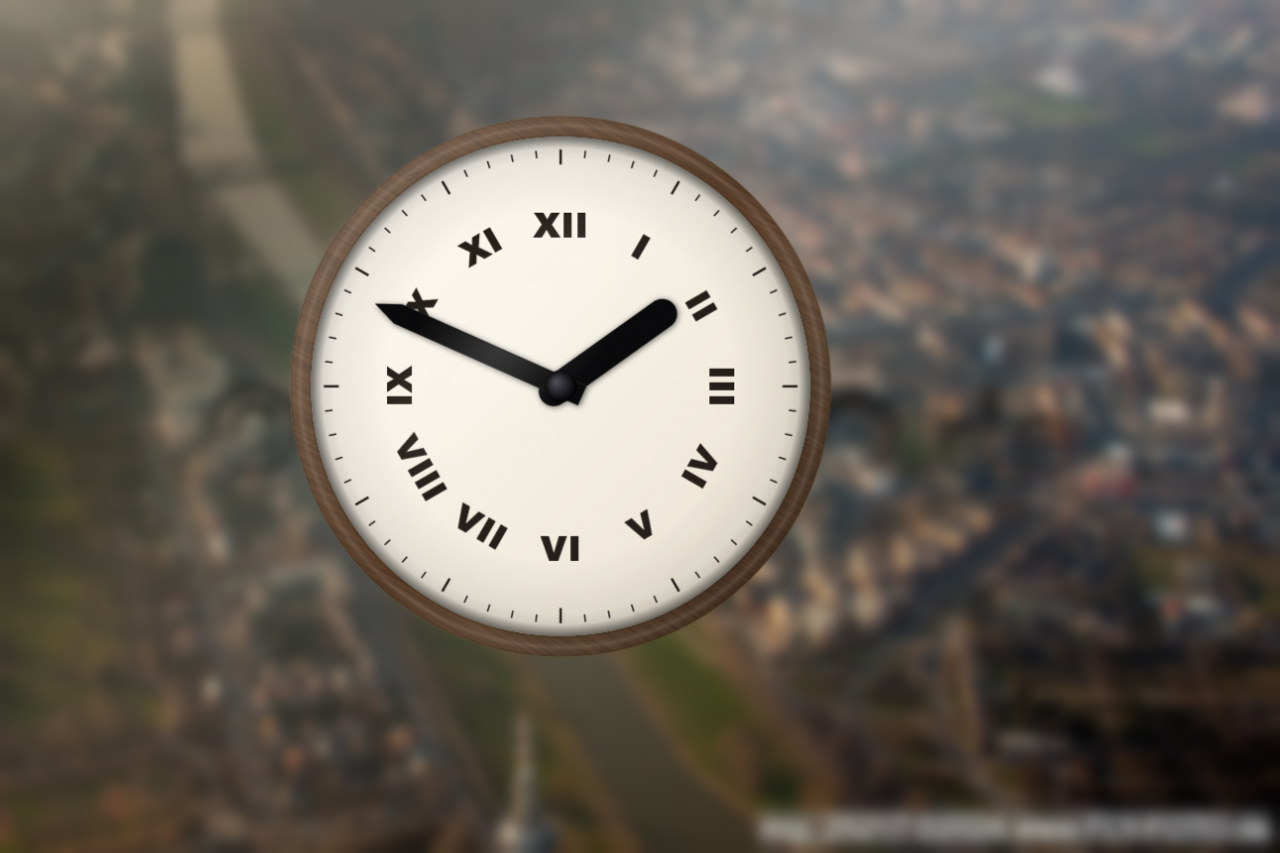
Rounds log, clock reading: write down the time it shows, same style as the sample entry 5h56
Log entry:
1h49
